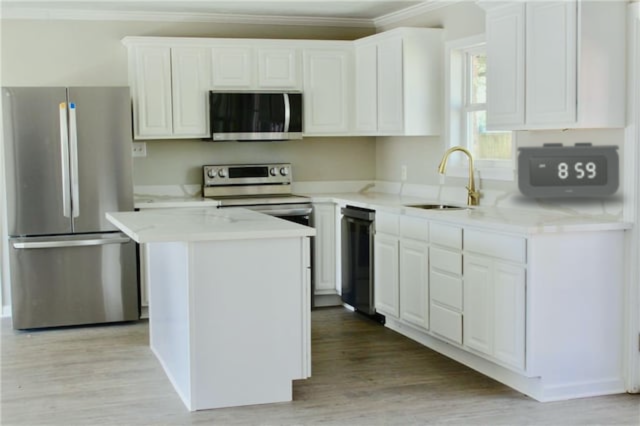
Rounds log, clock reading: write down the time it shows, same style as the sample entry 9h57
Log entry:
8h59
